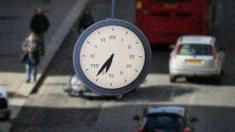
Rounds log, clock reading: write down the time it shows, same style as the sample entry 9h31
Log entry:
6h36
